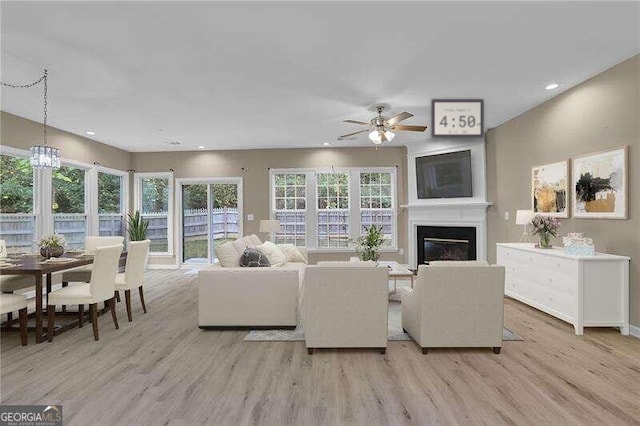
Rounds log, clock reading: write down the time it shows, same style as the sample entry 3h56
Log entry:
4h50
